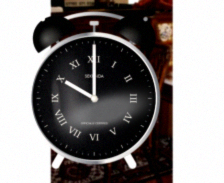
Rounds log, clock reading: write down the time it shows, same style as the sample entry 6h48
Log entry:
10h00
